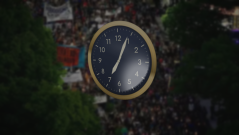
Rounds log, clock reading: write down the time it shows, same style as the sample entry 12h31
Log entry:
7h04
